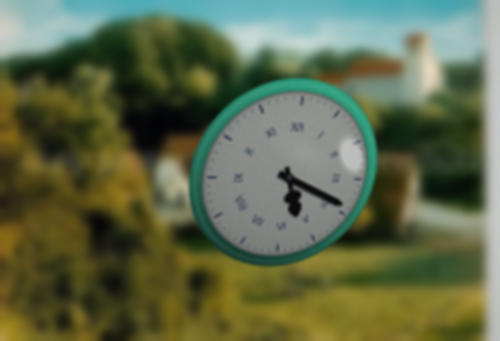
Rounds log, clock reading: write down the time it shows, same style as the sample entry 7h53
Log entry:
5h19
